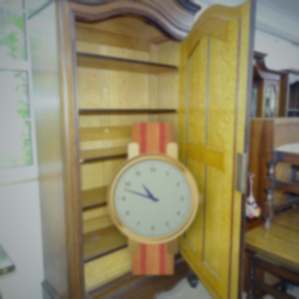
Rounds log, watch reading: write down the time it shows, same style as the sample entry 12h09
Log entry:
10h48
